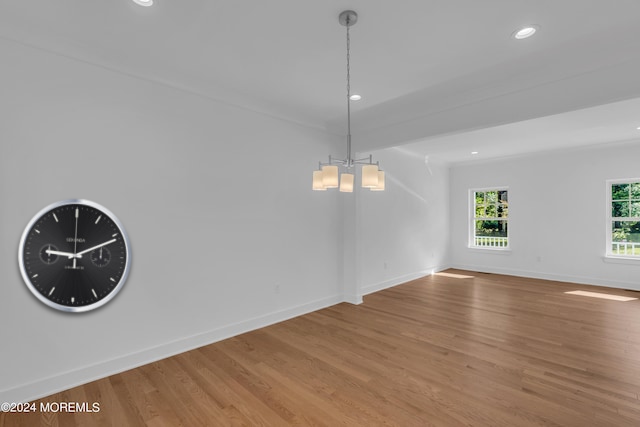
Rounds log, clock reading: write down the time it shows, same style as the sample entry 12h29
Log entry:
9h11
